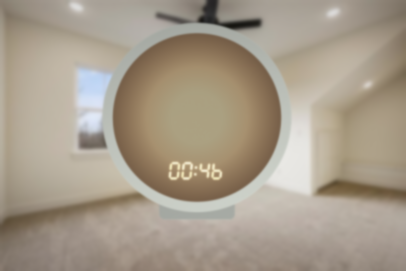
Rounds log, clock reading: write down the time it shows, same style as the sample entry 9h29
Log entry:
0h46
